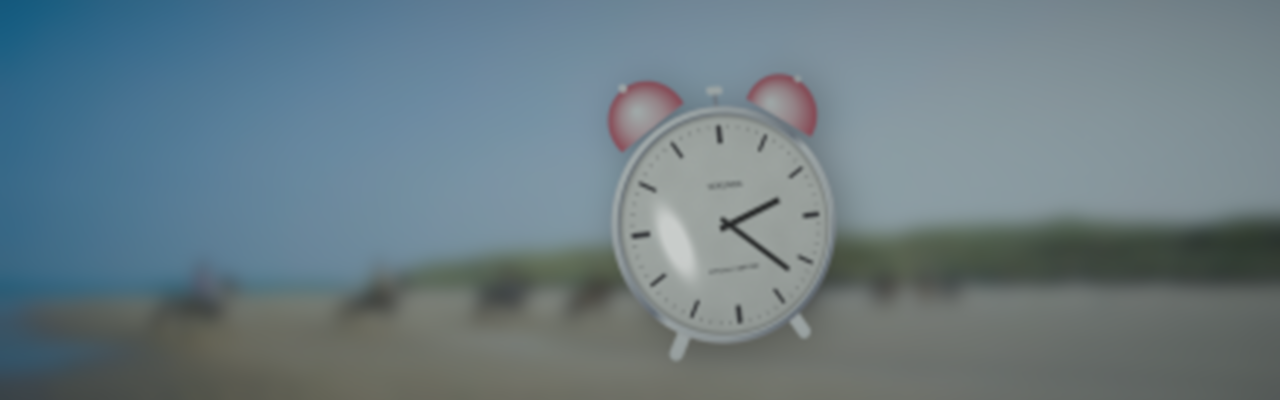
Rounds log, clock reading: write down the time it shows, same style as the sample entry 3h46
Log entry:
2h22
